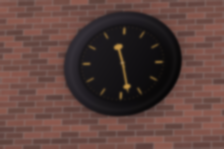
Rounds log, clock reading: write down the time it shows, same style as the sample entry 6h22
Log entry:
11h28
